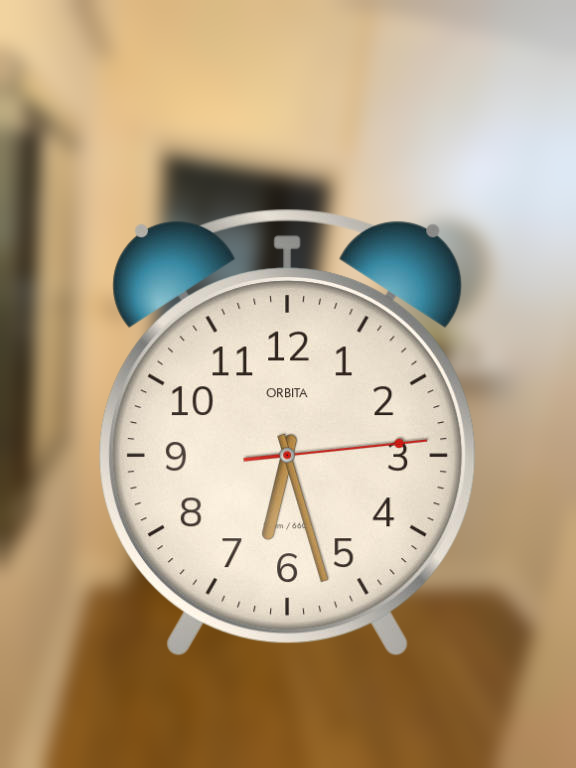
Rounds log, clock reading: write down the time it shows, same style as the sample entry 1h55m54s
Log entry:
6h27m14s
